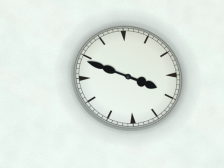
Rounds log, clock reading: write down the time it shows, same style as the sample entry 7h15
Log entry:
3h49
